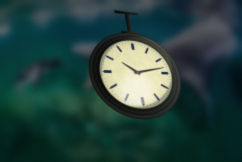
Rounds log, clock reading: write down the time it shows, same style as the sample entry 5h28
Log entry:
10h13
